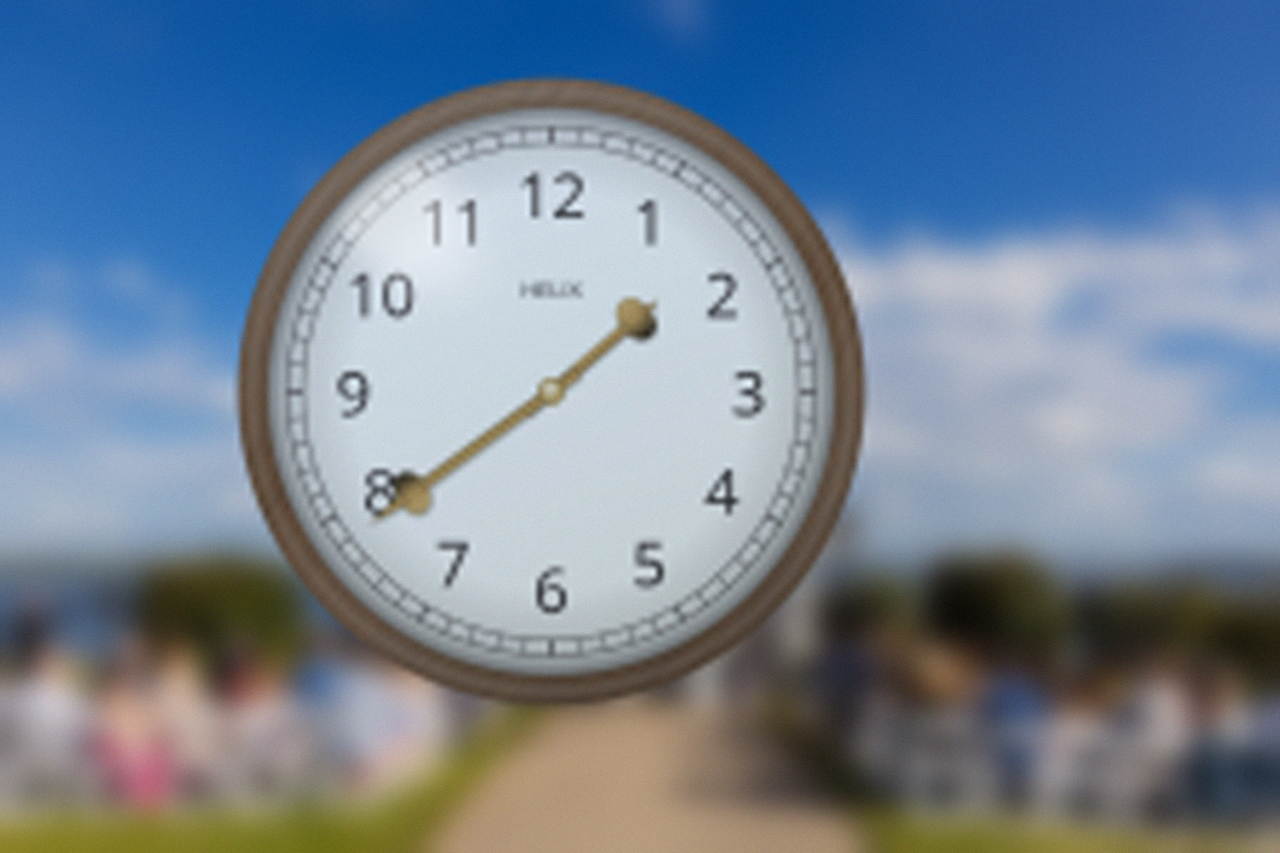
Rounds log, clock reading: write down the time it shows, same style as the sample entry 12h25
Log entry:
1h39
